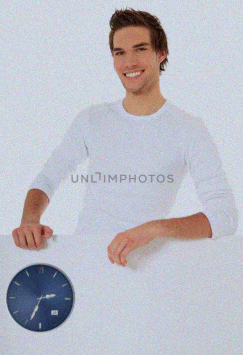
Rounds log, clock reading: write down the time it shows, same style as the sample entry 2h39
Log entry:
2h34
